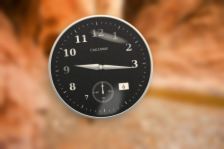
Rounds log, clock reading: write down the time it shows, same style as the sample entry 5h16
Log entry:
9h16
